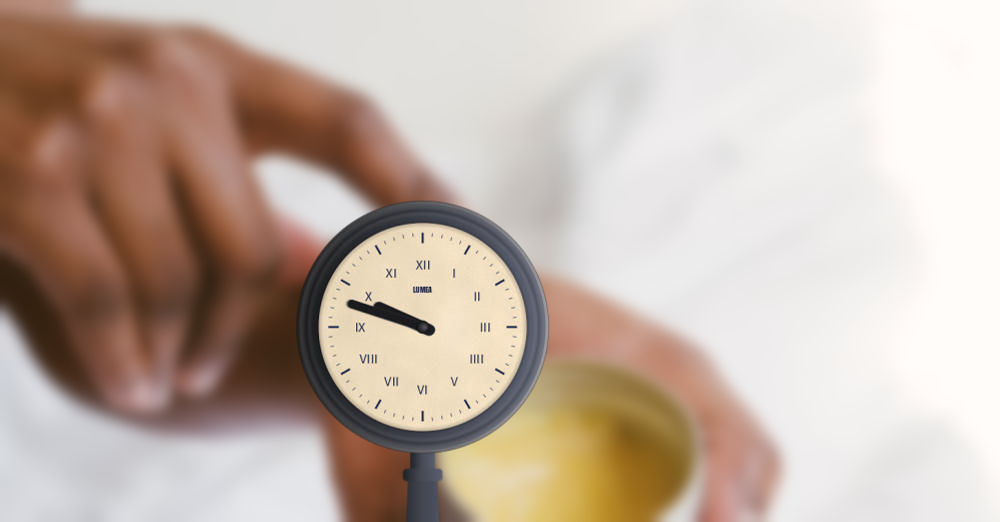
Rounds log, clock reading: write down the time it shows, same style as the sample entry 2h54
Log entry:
9h48
